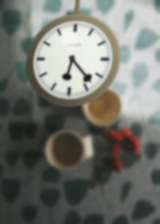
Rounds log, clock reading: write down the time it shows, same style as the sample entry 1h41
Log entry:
6h23
